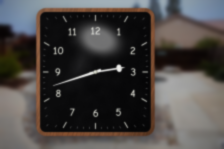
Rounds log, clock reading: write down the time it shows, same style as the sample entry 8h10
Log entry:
2h42
